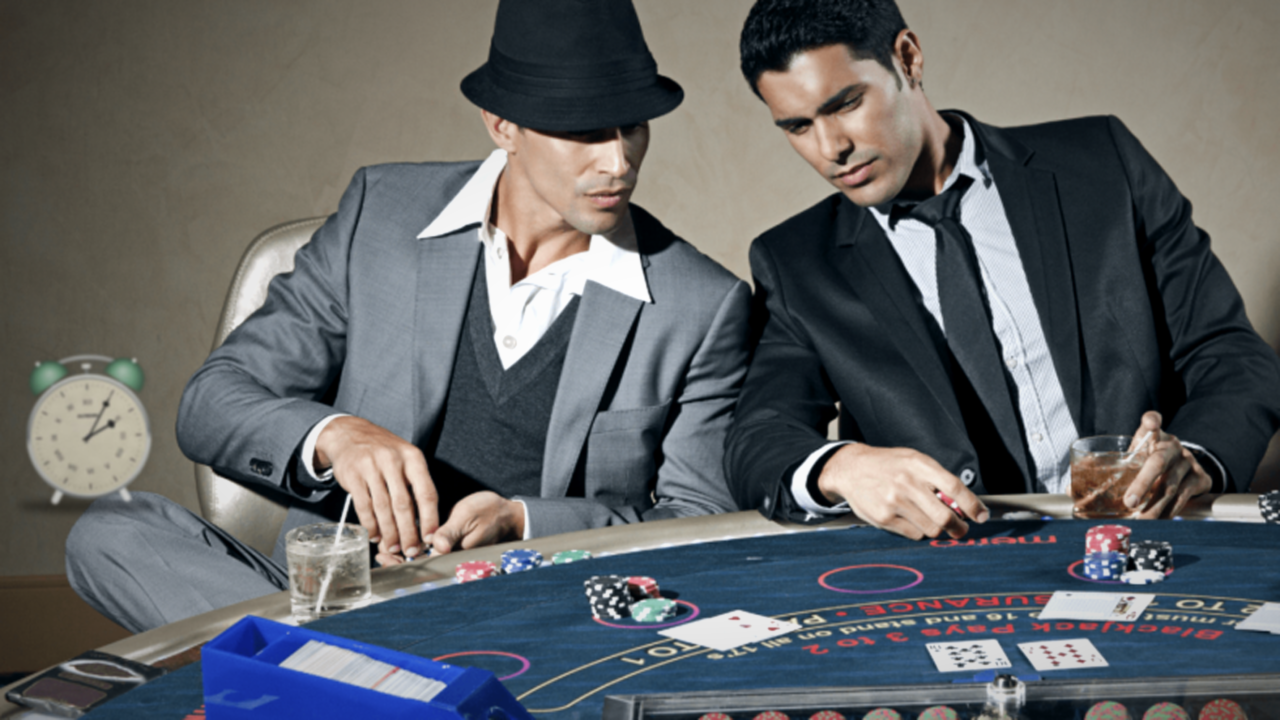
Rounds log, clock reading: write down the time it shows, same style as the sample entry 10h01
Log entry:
2h05
